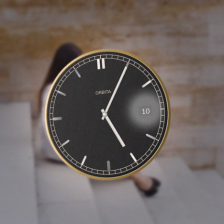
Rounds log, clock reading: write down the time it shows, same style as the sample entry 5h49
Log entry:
5h05
